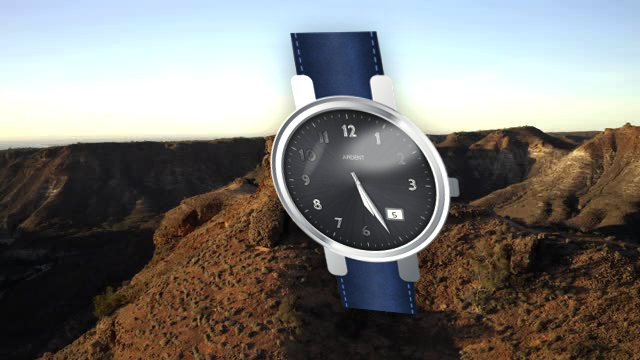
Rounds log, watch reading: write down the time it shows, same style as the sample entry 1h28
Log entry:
5h26
